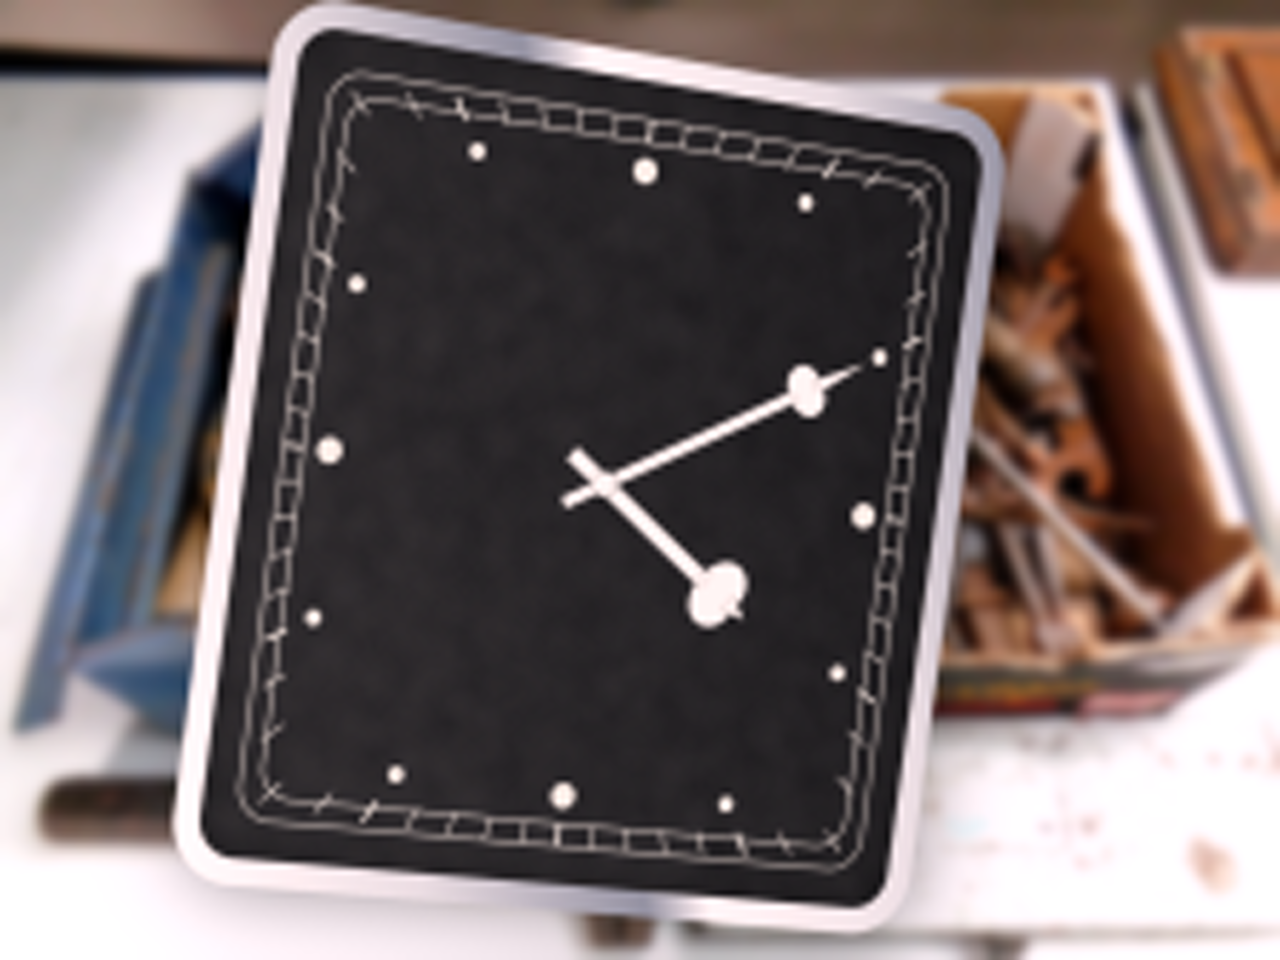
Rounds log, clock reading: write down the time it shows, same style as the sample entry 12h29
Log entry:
4h10
